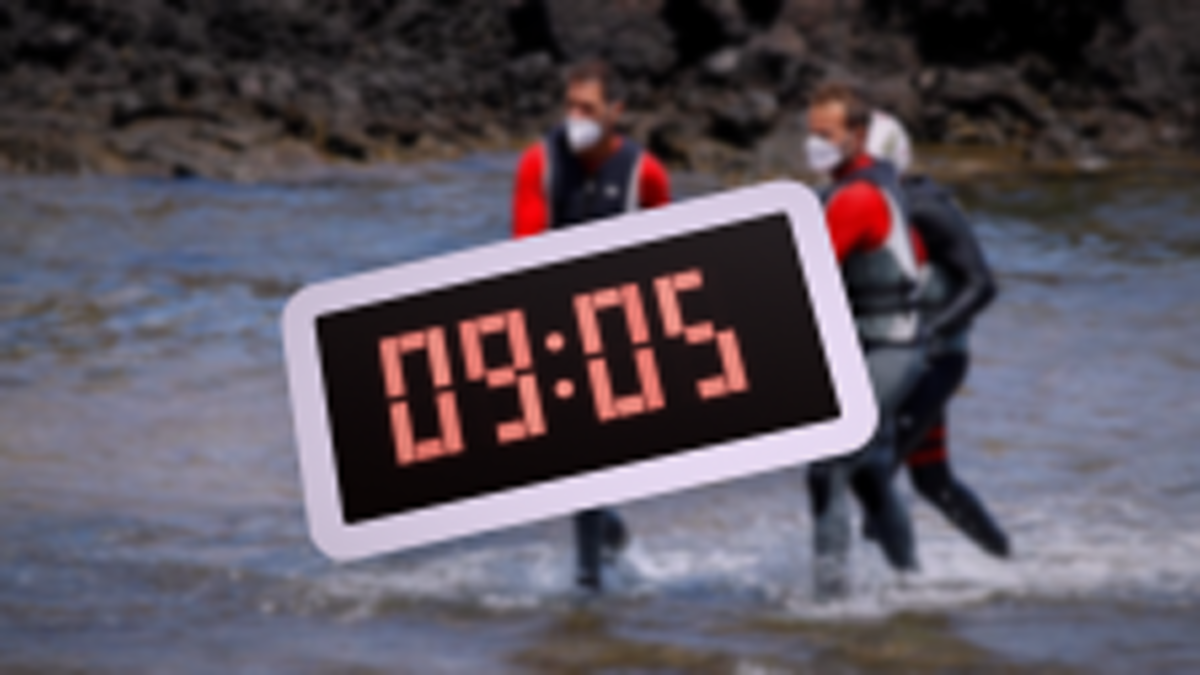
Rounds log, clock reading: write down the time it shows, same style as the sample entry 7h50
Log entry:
9h05
